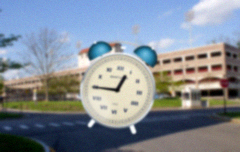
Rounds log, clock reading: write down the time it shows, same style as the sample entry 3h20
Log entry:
12h45
